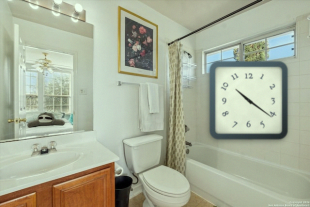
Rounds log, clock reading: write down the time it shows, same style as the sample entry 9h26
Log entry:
10h21
